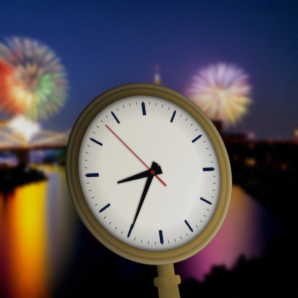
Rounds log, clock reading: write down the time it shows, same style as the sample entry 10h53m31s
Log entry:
8h34m53s
